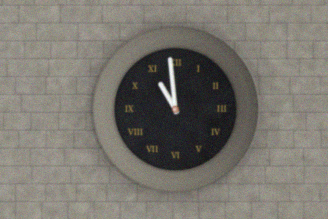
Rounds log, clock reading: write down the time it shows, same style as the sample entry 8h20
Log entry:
10h59
